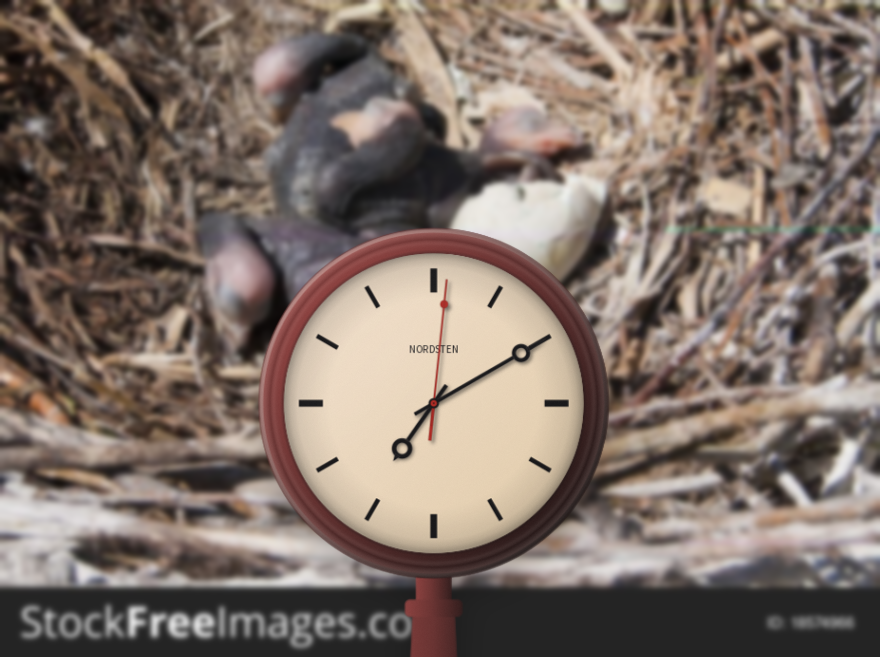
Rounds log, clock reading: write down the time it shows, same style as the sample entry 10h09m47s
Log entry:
7h10m01s
